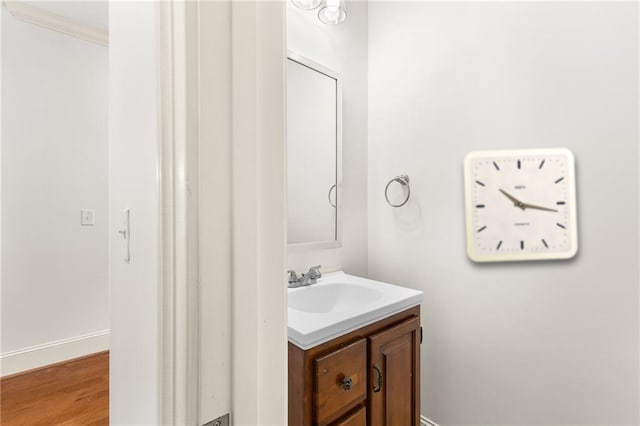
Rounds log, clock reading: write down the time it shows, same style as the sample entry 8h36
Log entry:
10h17
